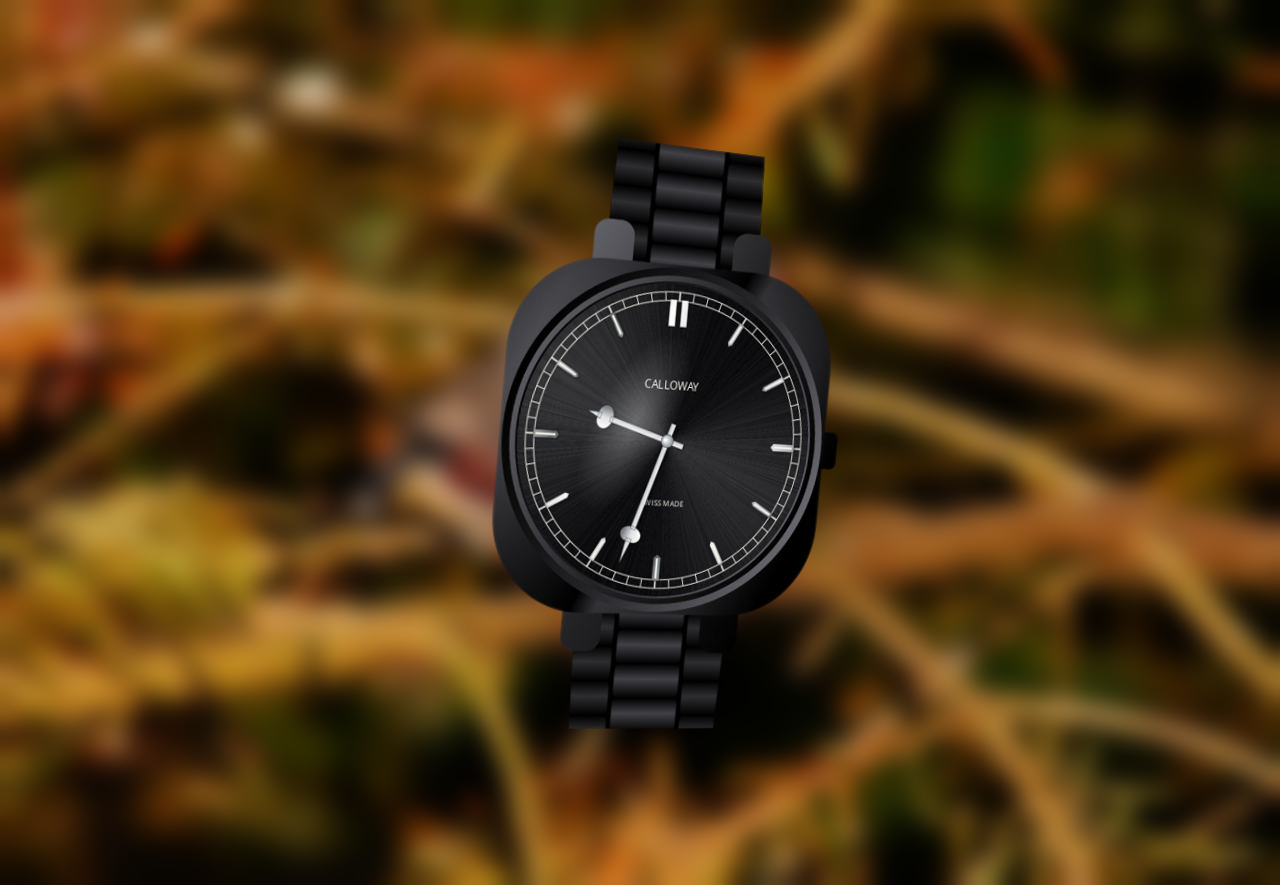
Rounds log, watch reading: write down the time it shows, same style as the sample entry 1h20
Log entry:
9h33
